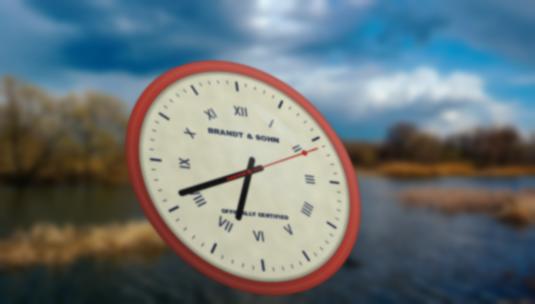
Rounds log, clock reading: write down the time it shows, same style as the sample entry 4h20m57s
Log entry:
6h41m11s
